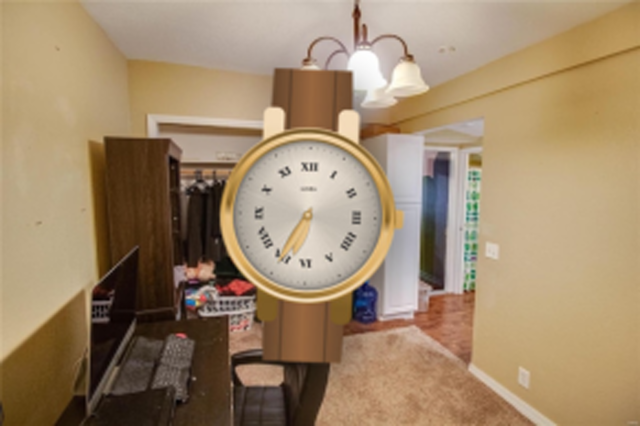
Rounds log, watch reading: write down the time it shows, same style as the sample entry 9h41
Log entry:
6h35
